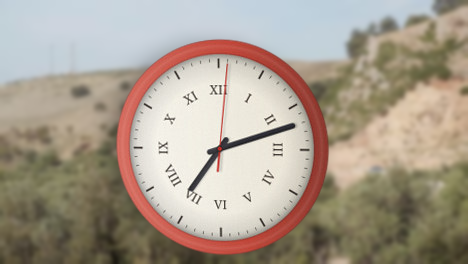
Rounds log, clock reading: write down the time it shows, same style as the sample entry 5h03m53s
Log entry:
7h12m01s
